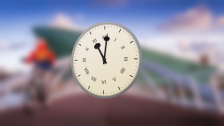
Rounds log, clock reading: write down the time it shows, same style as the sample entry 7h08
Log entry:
11h01
